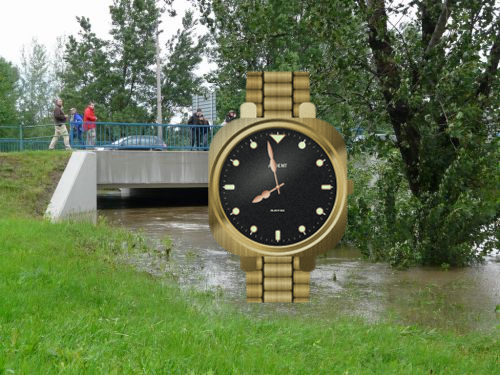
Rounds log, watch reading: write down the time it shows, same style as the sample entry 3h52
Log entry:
7h58
